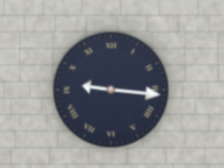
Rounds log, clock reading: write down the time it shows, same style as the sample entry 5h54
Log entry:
9h16
